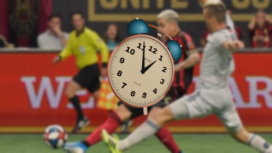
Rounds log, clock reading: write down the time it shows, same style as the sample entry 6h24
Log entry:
12h56
